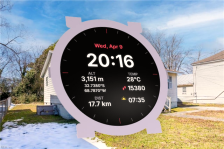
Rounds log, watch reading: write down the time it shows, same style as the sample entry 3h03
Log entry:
20h16
